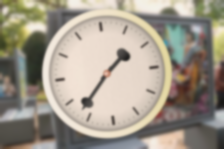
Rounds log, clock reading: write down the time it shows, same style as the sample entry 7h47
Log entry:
1h37
